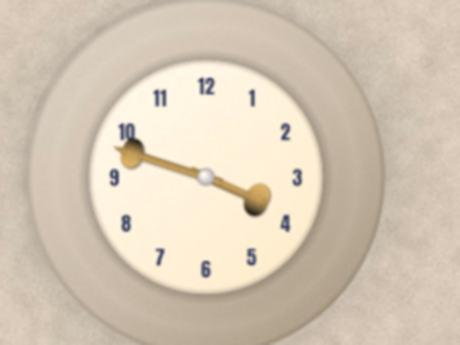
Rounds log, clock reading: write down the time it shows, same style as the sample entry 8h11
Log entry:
3h48
